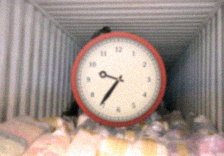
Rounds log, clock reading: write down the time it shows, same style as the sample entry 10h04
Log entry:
9h36
